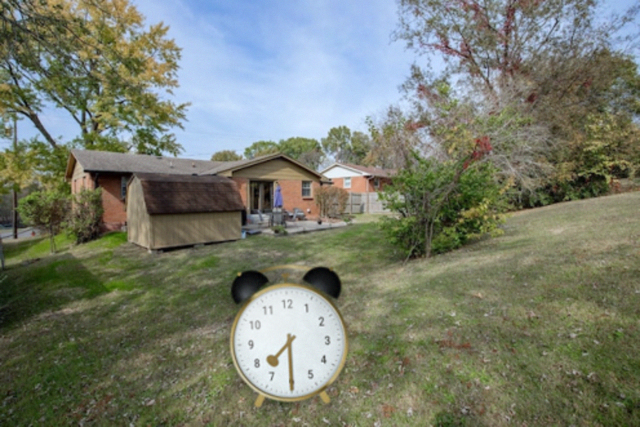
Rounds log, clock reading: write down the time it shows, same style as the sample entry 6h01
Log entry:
7h30
